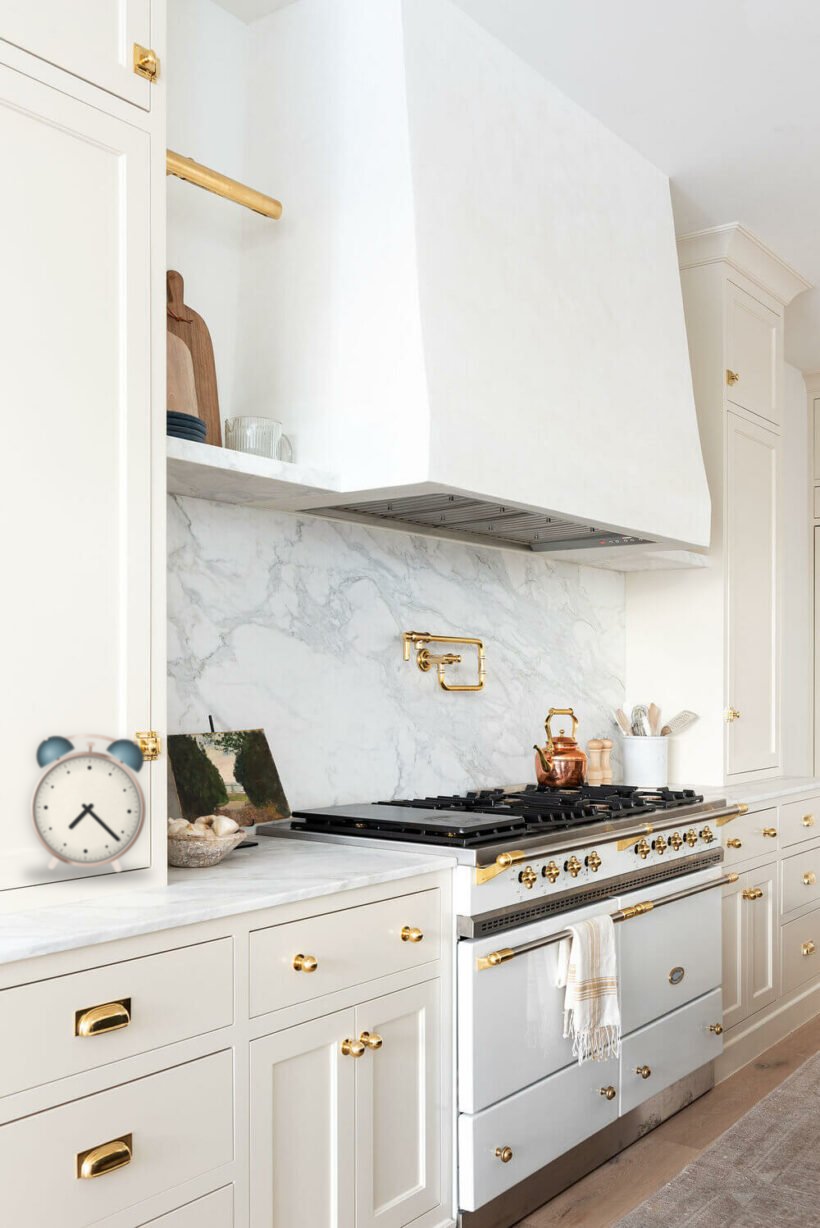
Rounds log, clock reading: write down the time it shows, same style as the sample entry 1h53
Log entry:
7h22
